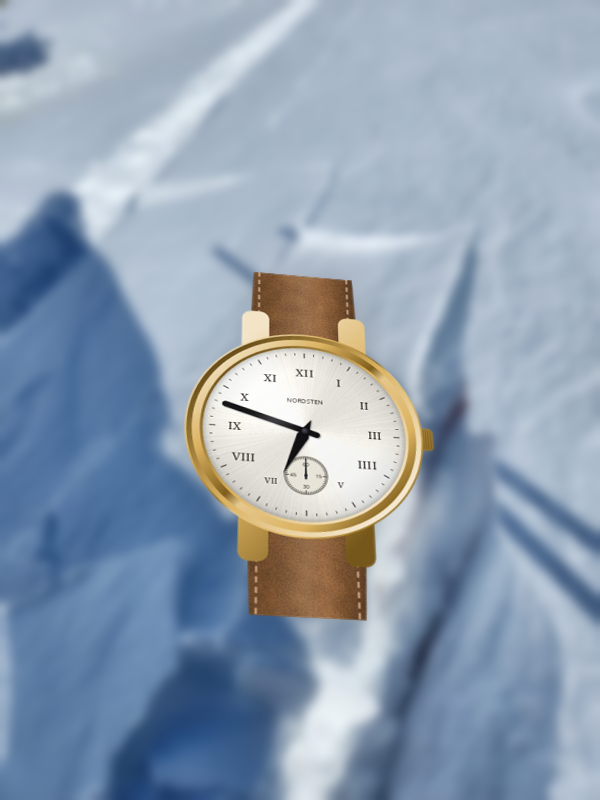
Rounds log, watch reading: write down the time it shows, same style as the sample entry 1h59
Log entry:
6h48
